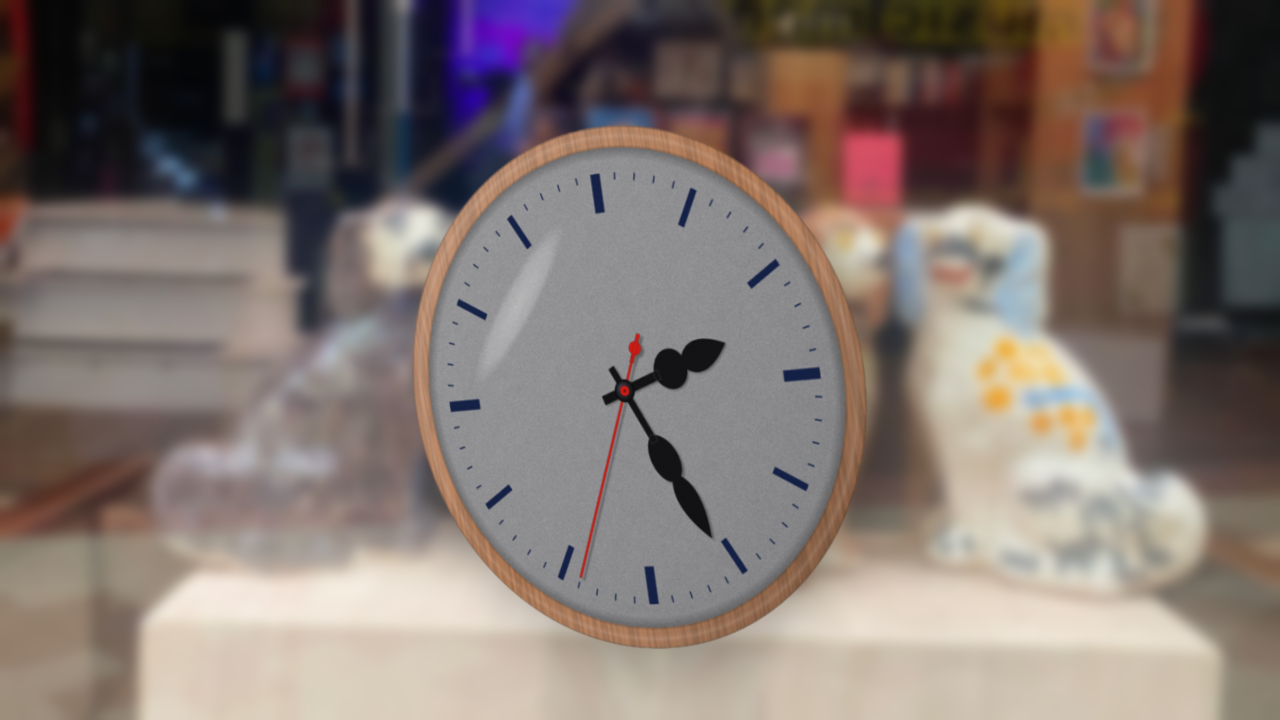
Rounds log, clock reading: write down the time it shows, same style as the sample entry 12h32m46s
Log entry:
2h25m34s
